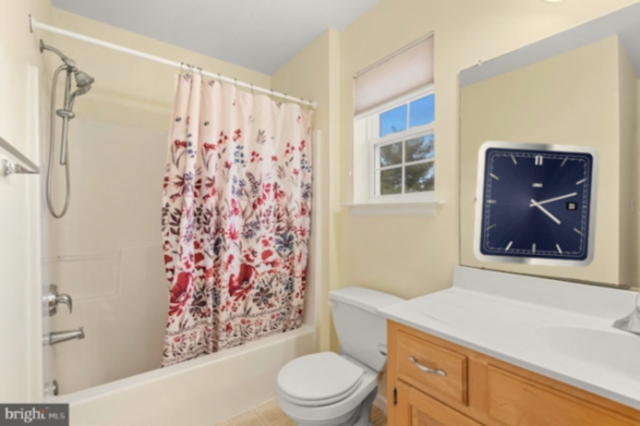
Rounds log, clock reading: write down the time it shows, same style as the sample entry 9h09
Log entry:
4h12
